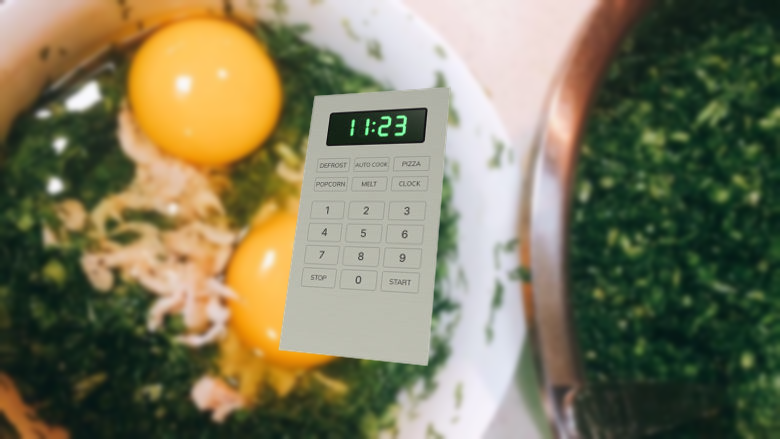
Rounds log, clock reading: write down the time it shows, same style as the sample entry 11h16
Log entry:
11h23
